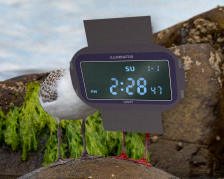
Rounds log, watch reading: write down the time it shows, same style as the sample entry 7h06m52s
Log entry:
2h28m47s
